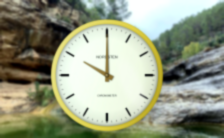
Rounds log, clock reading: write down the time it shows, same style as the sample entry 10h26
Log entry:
10h00
